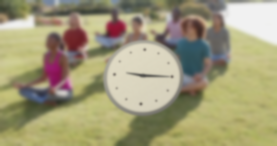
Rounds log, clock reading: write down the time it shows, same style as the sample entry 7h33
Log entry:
9h15
